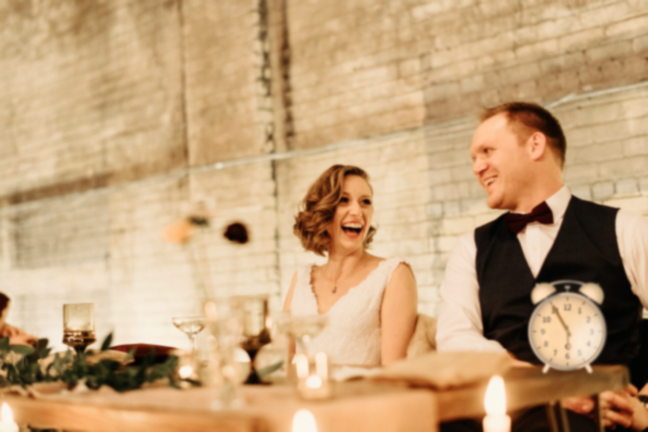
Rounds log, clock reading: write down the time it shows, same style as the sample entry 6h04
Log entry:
5h55
